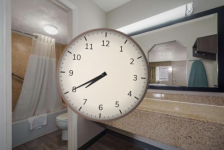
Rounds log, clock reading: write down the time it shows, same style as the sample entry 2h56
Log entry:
7h40
